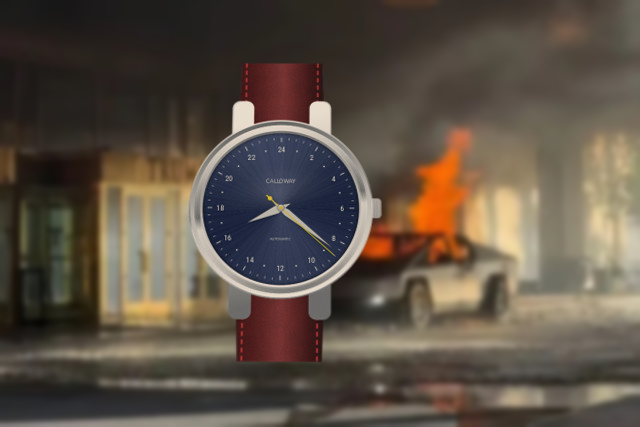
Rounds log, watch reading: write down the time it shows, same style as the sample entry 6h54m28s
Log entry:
16h21m22s
